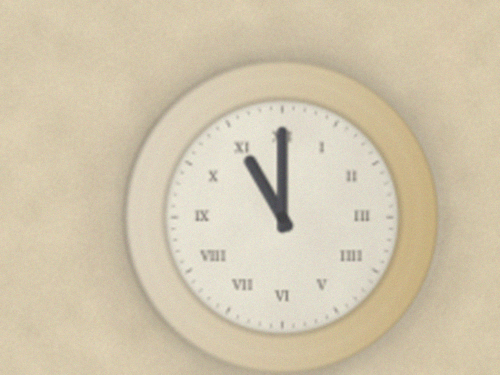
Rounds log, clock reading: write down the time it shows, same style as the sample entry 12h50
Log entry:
11h00
